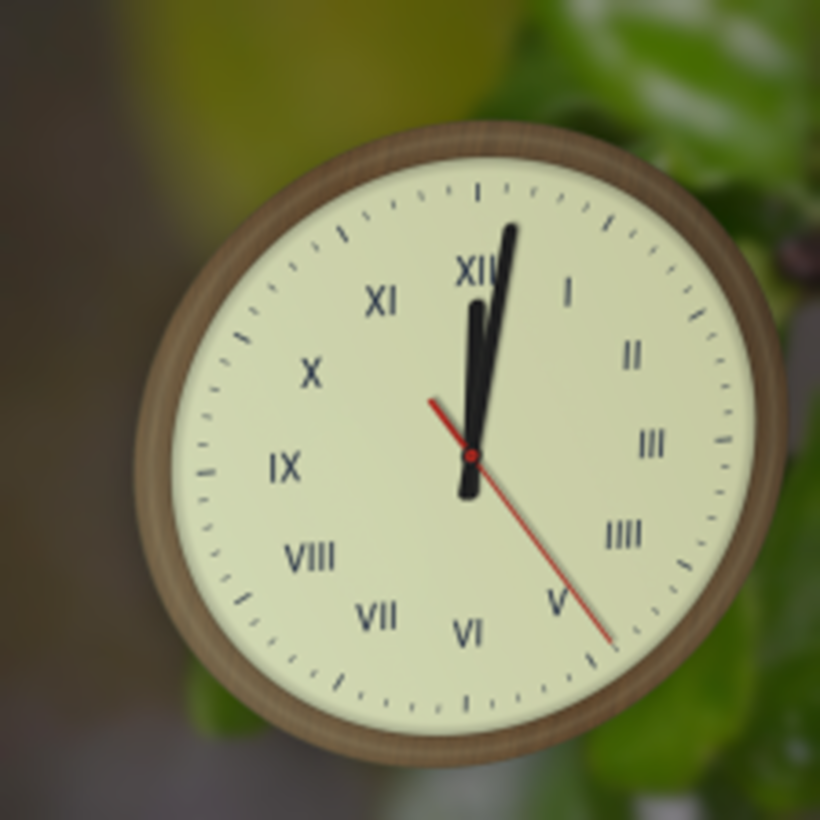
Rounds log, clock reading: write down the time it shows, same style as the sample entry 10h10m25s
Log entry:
12h01m24s
